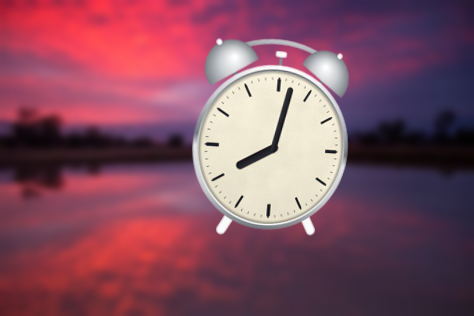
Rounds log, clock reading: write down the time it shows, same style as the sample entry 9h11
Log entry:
8h02
